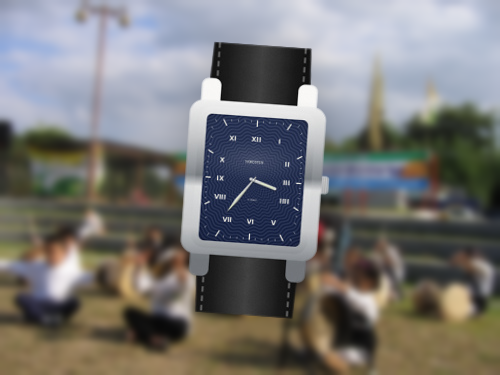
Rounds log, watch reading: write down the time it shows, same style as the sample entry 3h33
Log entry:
3h36
